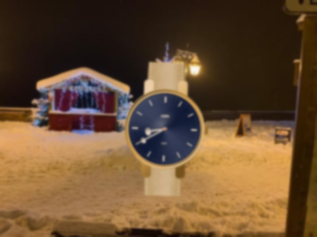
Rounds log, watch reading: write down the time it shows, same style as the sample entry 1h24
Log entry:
8h40
